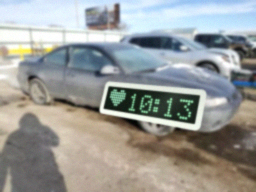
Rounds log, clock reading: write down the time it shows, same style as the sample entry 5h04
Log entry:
10h13
